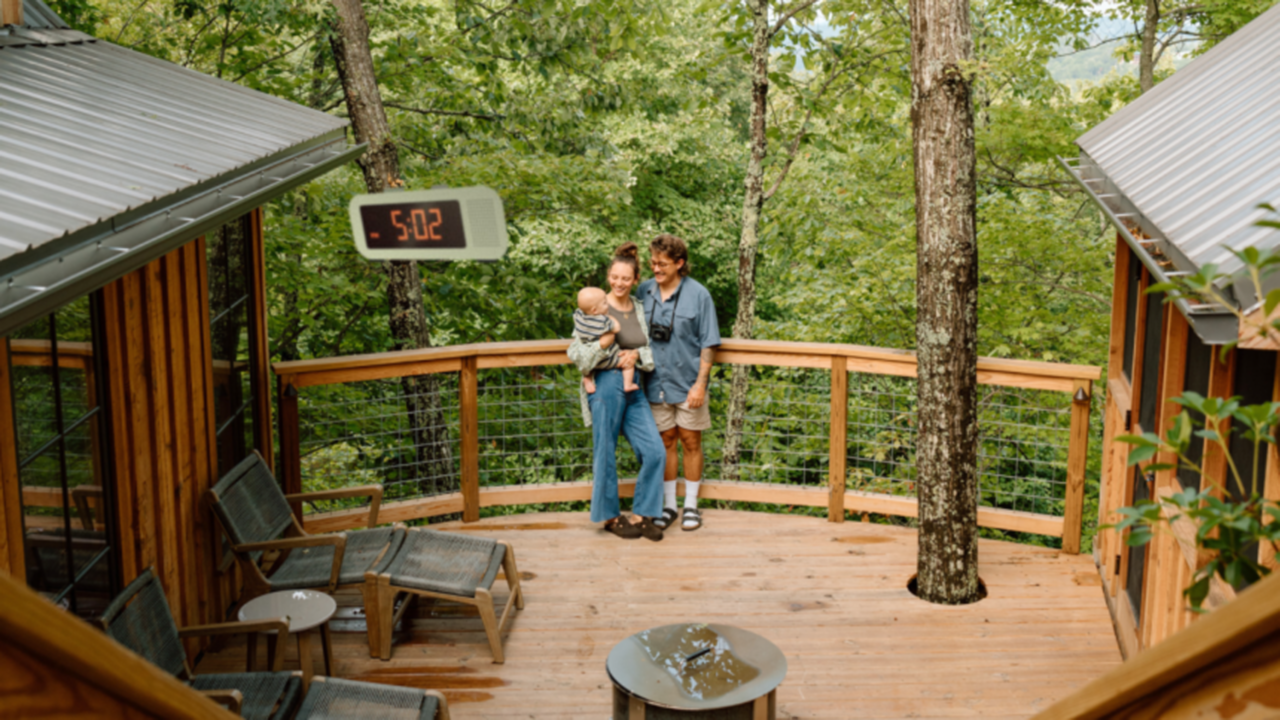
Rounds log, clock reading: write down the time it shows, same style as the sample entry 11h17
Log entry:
5h02
